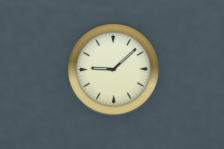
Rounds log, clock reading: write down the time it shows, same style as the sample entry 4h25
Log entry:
9h08
